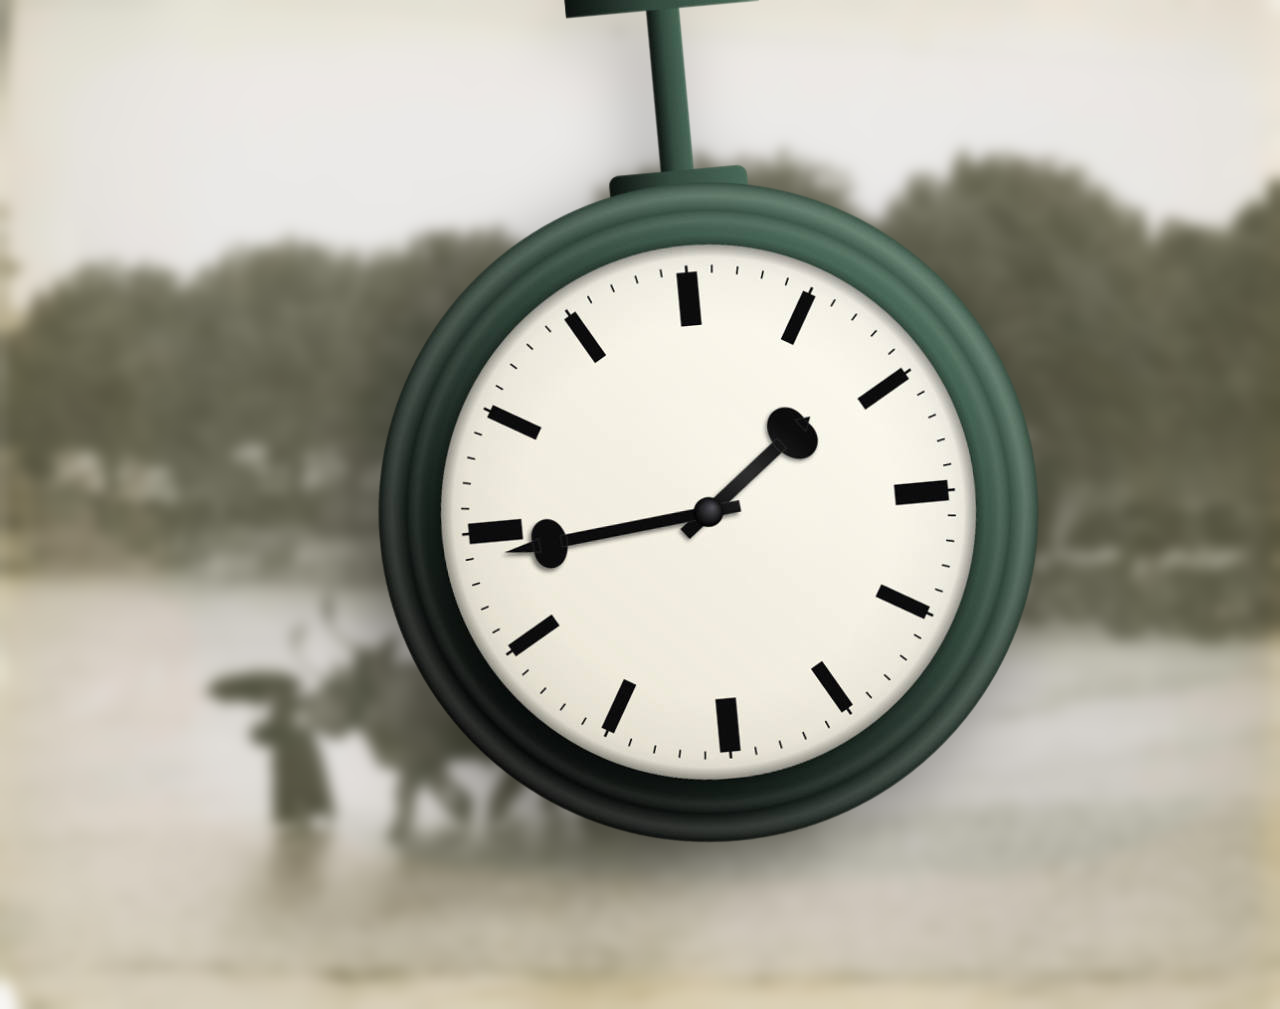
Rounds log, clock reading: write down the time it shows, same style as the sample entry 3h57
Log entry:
1h44
